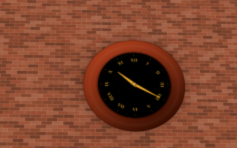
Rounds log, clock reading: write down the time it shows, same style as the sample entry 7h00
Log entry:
10h20
